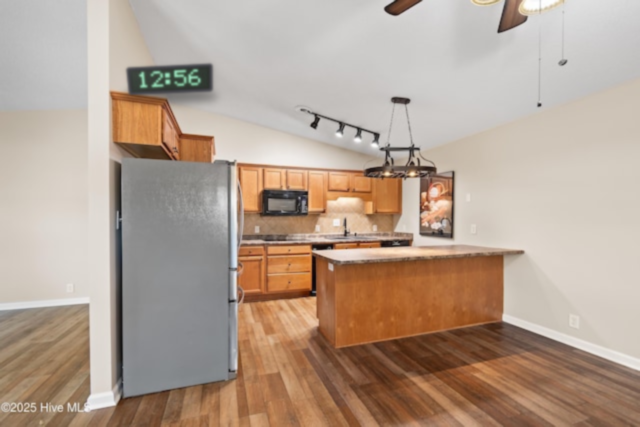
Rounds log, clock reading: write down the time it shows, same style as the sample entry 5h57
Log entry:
12h56
